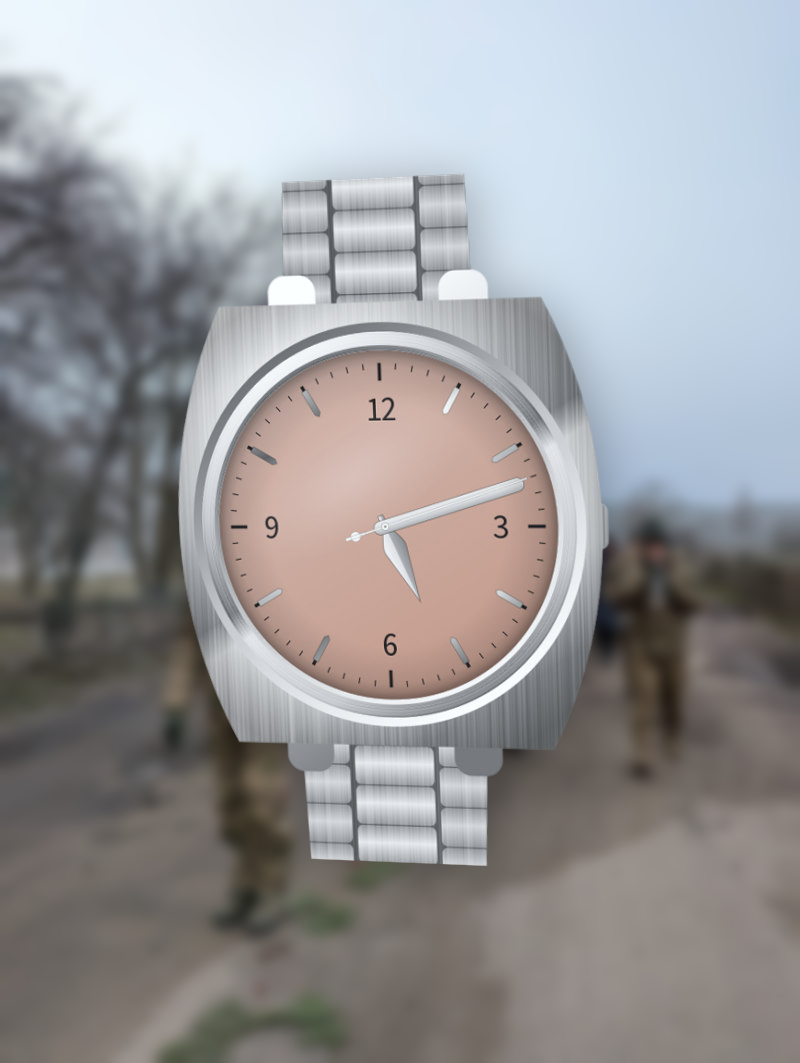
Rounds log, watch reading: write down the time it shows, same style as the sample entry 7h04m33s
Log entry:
5h12m12s
